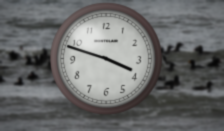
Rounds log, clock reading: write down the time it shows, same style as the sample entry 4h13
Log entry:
3h48
